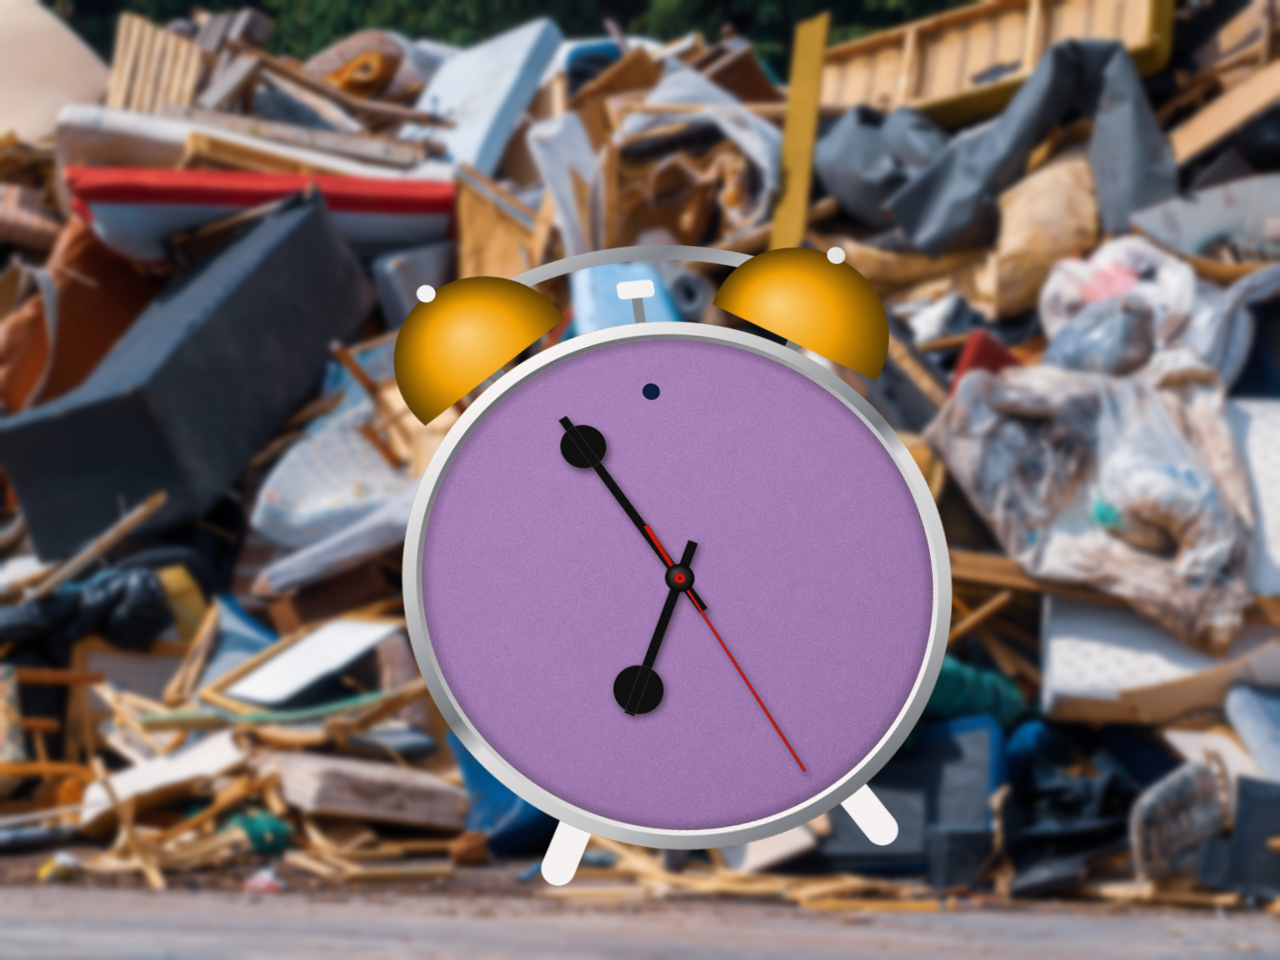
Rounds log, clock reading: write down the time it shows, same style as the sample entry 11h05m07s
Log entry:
6h55m26s
